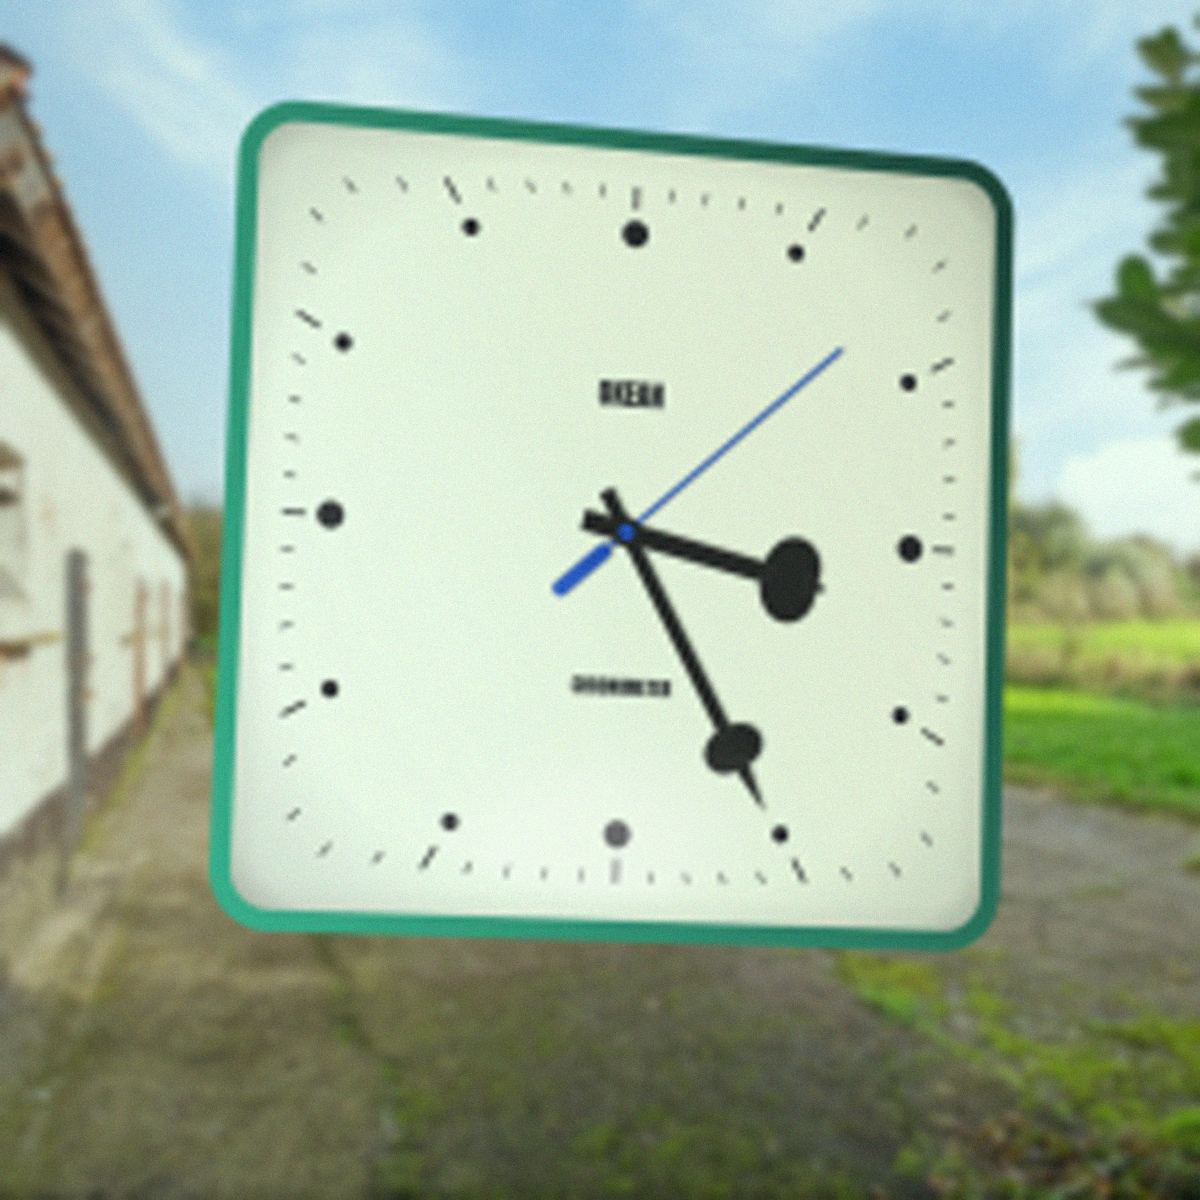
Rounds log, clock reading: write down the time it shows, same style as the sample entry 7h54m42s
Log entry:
3h25m08s
